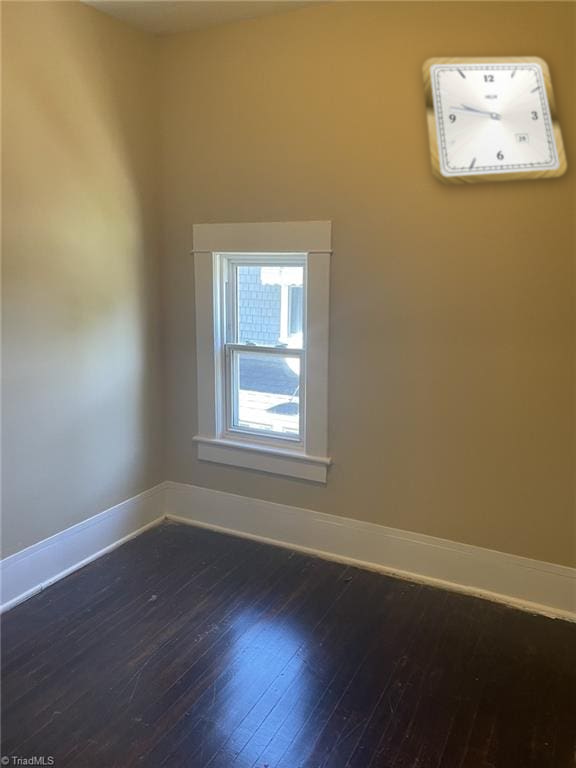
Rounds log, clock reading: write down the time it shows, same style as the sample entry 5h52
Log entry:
9h47
